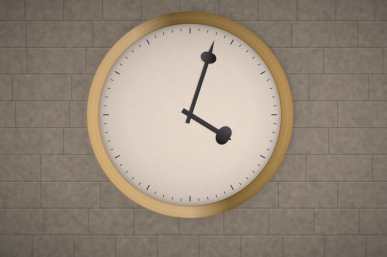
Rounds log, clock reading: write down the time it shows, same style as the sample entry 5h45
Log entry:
4h03
